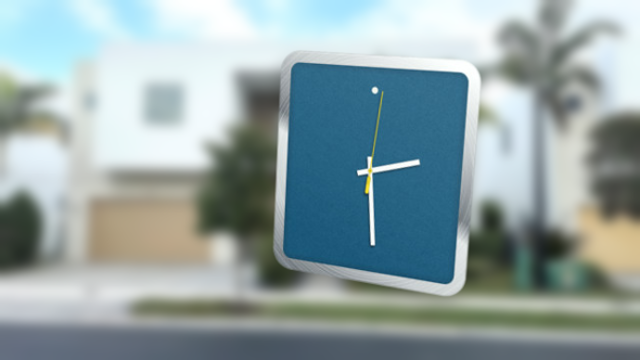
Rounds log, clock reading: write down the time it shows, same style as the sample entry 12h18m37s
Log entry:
2h29m01s
